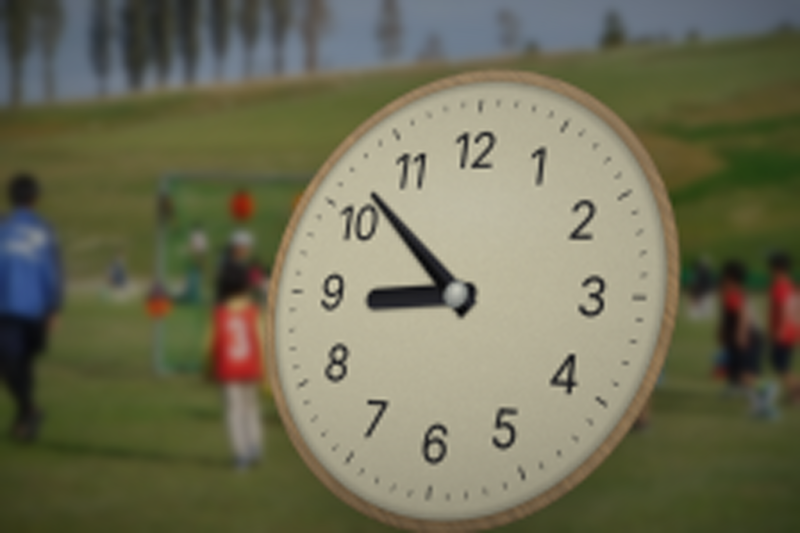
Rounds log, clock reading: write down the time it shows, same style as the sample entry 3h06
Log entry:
8h52
